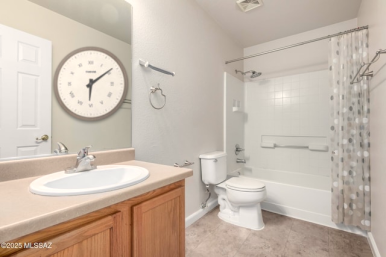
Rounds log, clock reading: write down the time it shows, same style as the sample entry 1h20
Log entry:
6h09
